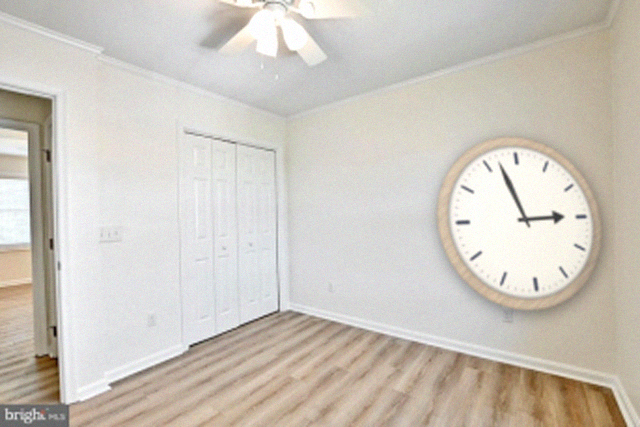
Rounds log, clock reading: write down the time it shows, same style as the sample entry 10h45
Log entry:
2h57
